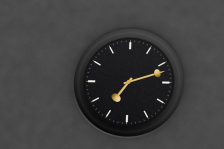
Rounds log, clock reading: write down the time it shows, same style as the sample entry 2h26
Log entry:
7h12
